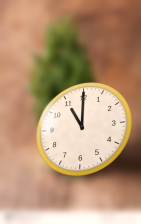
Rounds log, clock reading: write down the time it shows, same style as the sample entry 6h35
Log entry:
11h00
